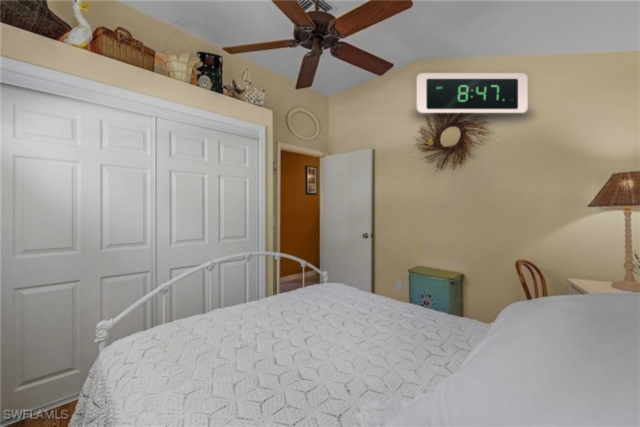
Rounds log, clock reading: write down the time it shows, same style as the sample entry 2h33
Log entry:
8h47
